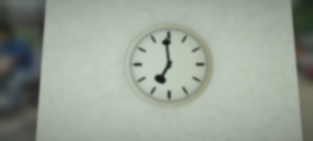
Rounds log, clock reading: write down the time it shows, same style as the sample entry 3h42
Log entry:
6h59
